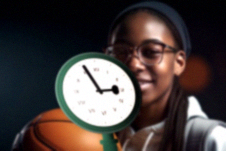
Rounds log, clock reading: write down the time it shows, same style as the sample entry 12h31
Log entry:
2h56
